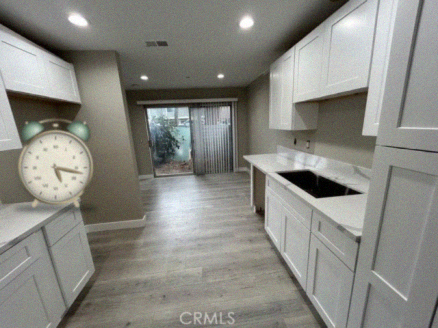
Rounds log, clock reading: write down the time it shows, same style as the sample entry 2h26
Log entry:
5h17
